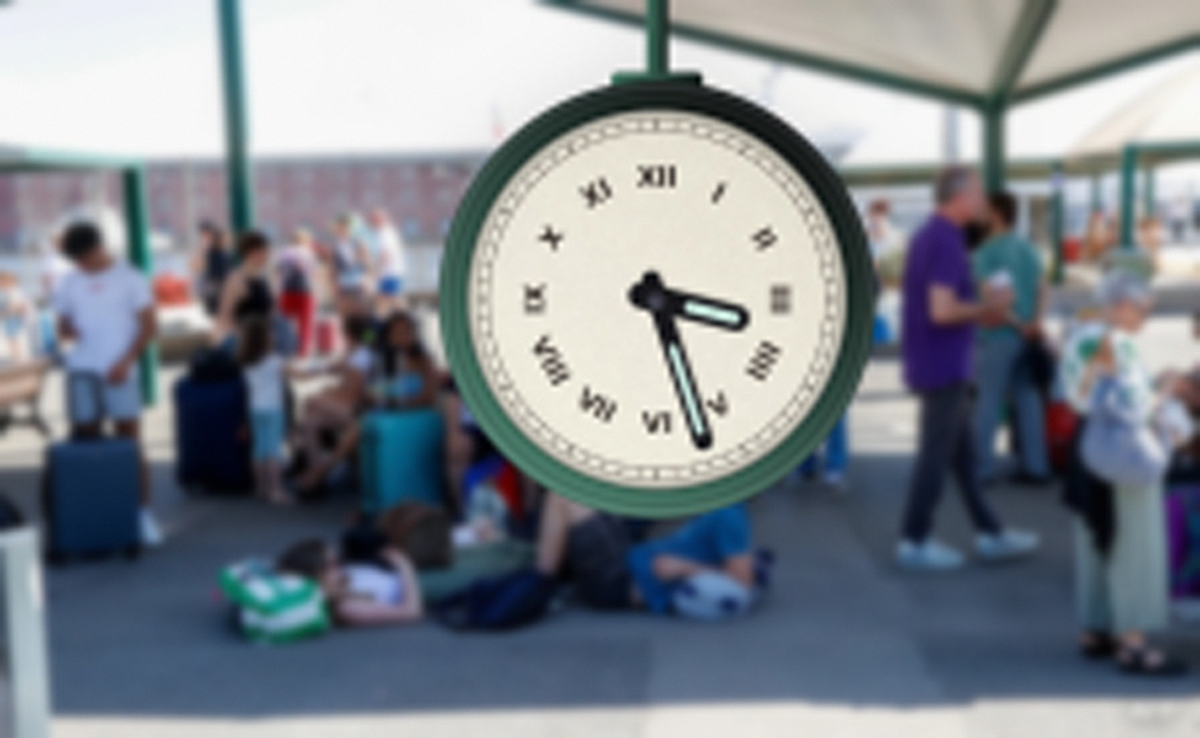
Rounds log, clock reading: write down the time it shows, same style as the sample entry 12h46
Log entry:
3h27
